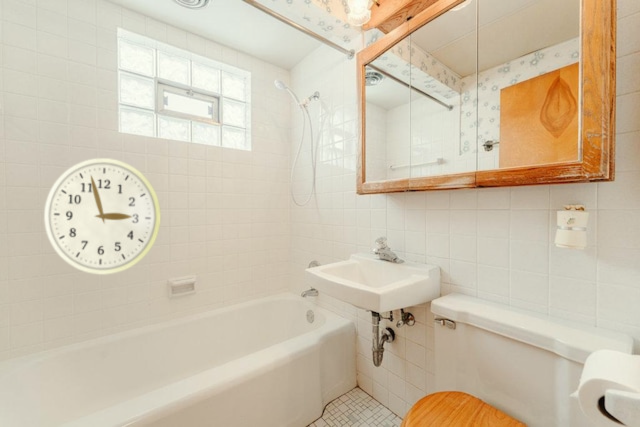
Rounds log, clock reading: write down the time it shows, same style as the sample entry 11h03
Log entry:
2h57
